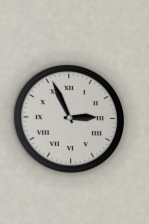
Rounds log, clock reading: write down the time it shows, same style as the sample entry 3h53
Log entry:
2h56
